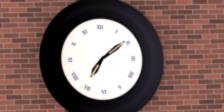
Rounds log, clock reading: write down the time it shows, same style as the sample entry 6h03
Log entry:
7h09
